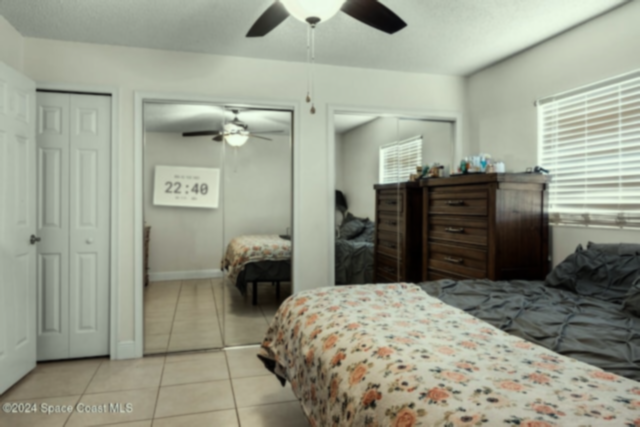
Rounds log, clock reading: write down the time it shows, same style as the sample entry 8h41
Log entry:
22h40
